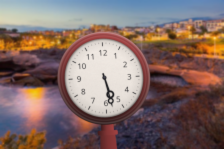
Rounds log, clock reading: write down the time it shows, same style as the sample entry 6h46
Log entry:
5h28
